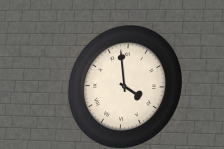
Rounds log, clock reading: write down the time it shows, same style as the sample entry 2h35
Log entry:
3h58
